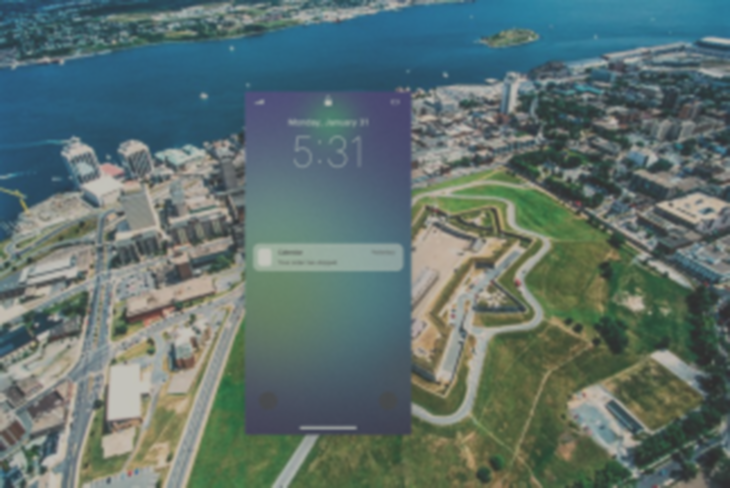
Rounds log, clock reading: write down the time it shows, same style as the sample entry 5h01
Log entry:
5h31
